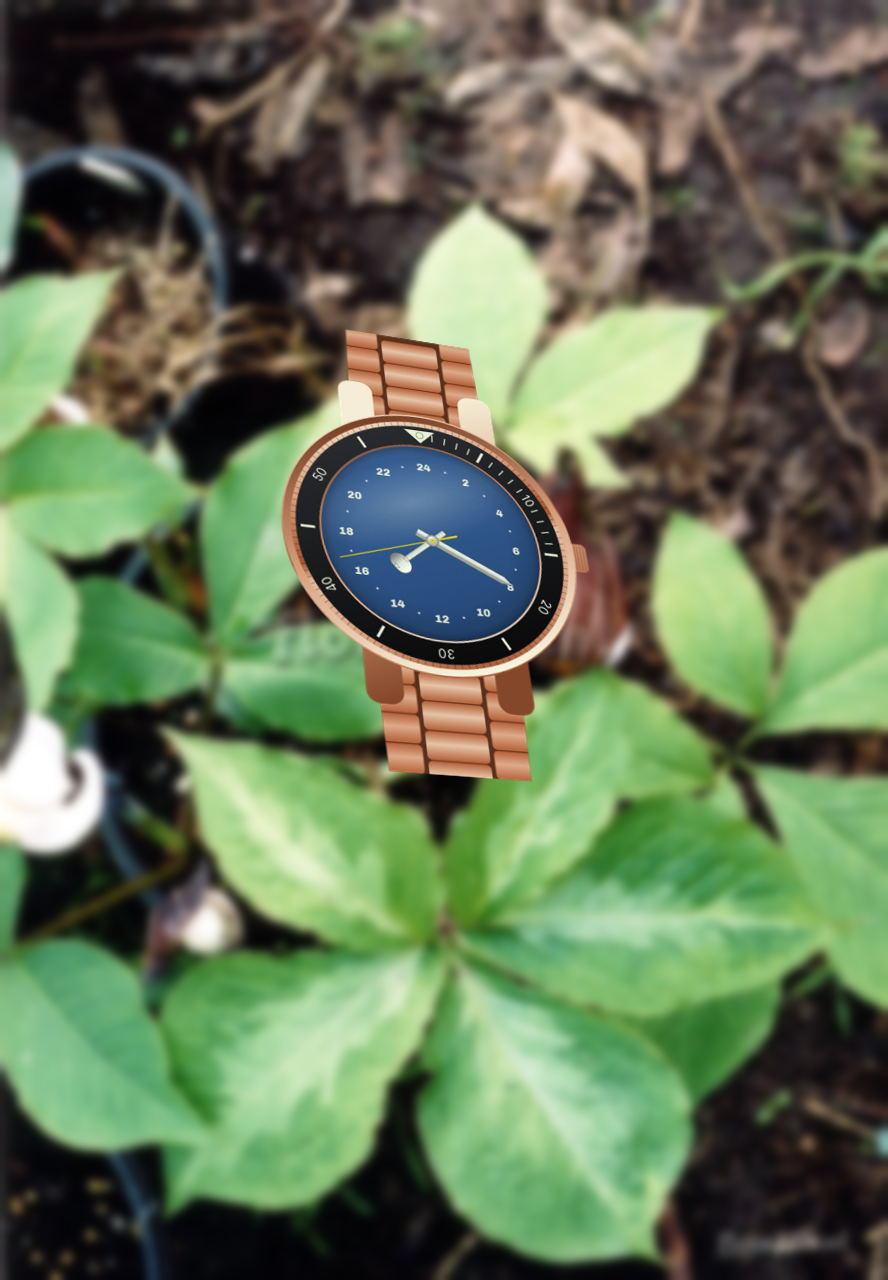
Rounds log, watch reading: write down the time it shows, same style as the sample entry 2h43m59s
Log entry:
15h19m42s
